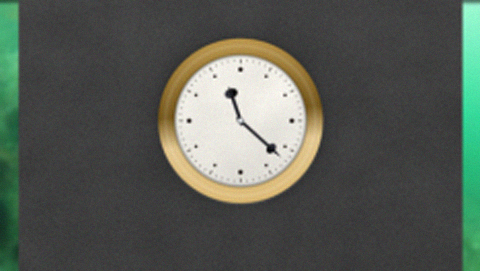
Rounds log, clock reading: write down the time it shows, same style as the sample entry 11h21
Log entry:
11h22
